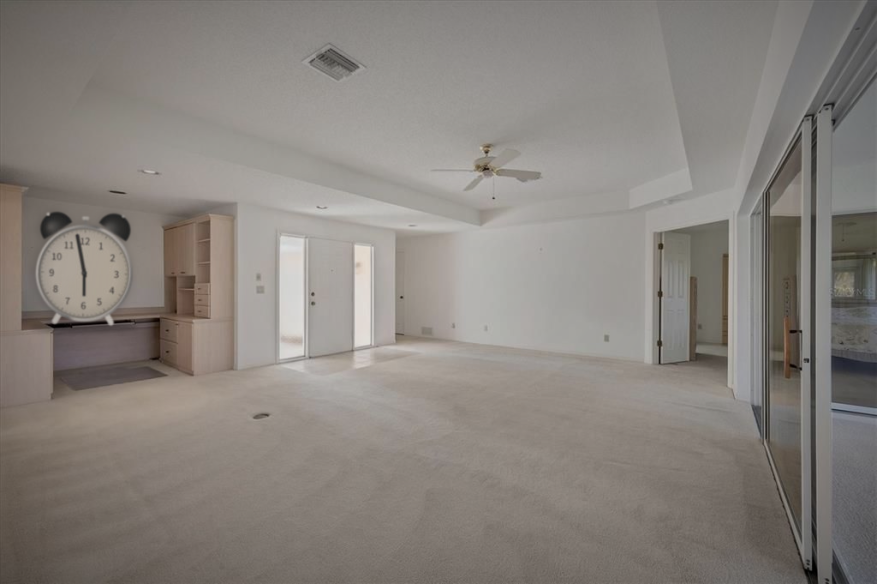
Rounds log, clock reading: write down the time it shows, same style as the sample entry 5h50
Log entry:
5h58
